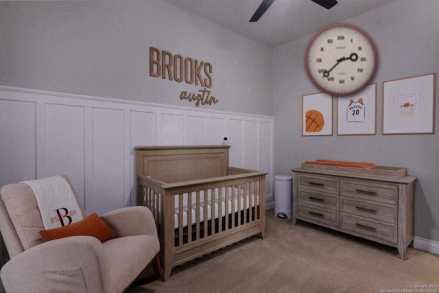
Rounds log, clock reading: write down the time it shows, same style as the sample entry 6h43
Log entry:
2h38
